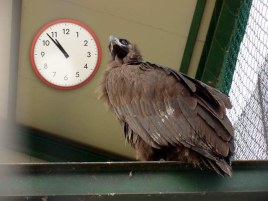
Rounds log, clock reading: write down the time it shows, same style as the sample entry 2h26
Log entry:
10h53
